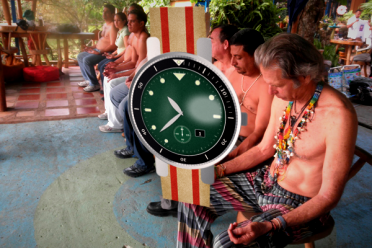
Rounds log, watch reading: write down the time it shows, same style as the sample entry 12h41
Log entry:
10h38
